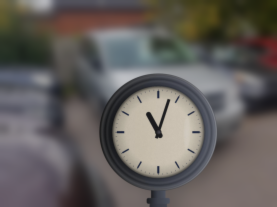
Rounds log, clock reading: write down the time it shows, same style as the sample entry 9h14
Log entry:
11h03
